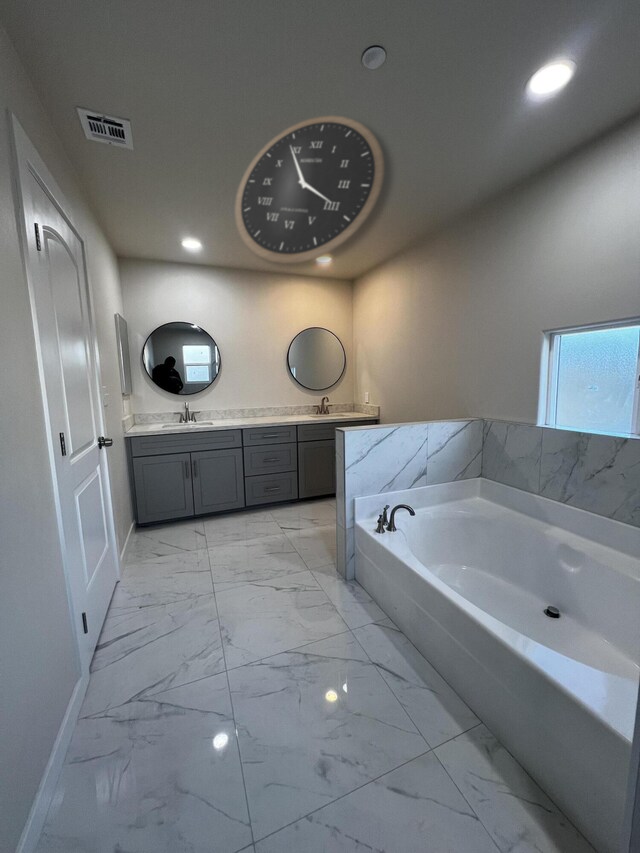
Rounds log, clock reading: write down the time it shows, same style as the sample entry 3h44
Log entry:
3h54
